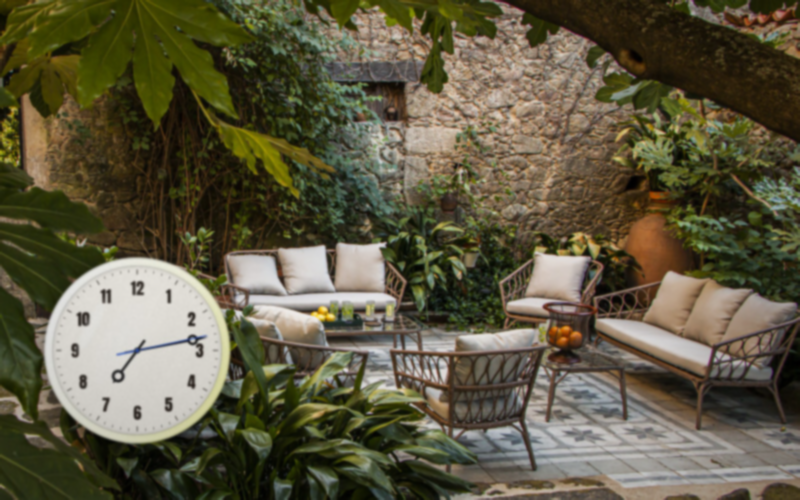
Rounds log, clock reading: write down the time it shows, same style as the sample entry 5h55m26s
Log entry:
7h13m13s
